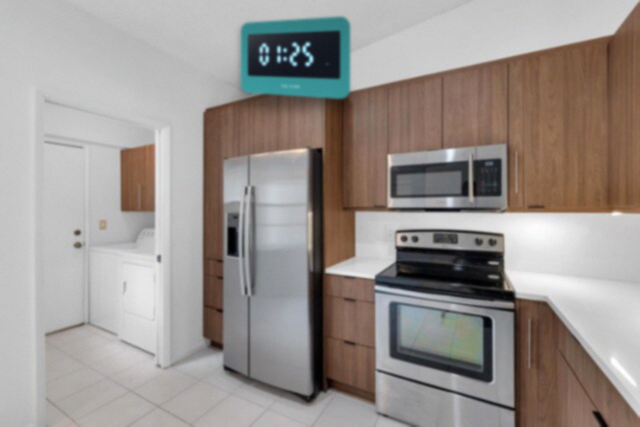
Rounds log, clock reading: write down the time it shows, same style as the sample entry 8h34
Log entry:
1h25
